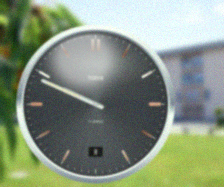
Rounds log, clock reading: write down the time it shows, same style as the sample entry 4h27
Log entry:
9h49
